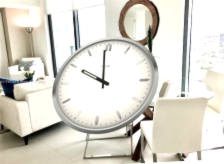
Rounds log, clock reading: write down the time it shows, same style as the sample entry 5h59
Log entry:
9h59
